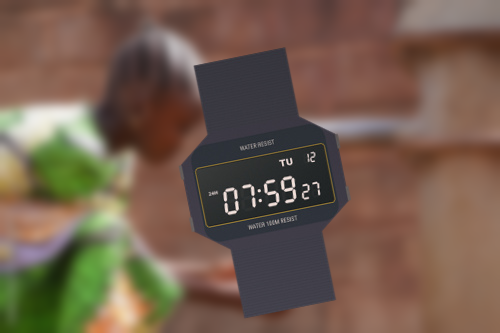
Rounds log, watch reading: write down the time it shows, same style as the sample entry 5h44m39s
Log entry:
7h59m27s
